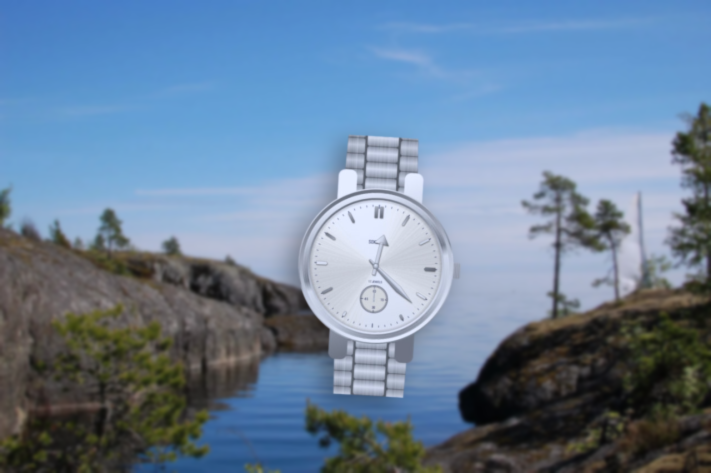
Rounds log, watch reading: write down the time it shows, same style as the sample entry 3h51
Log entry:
12h22
